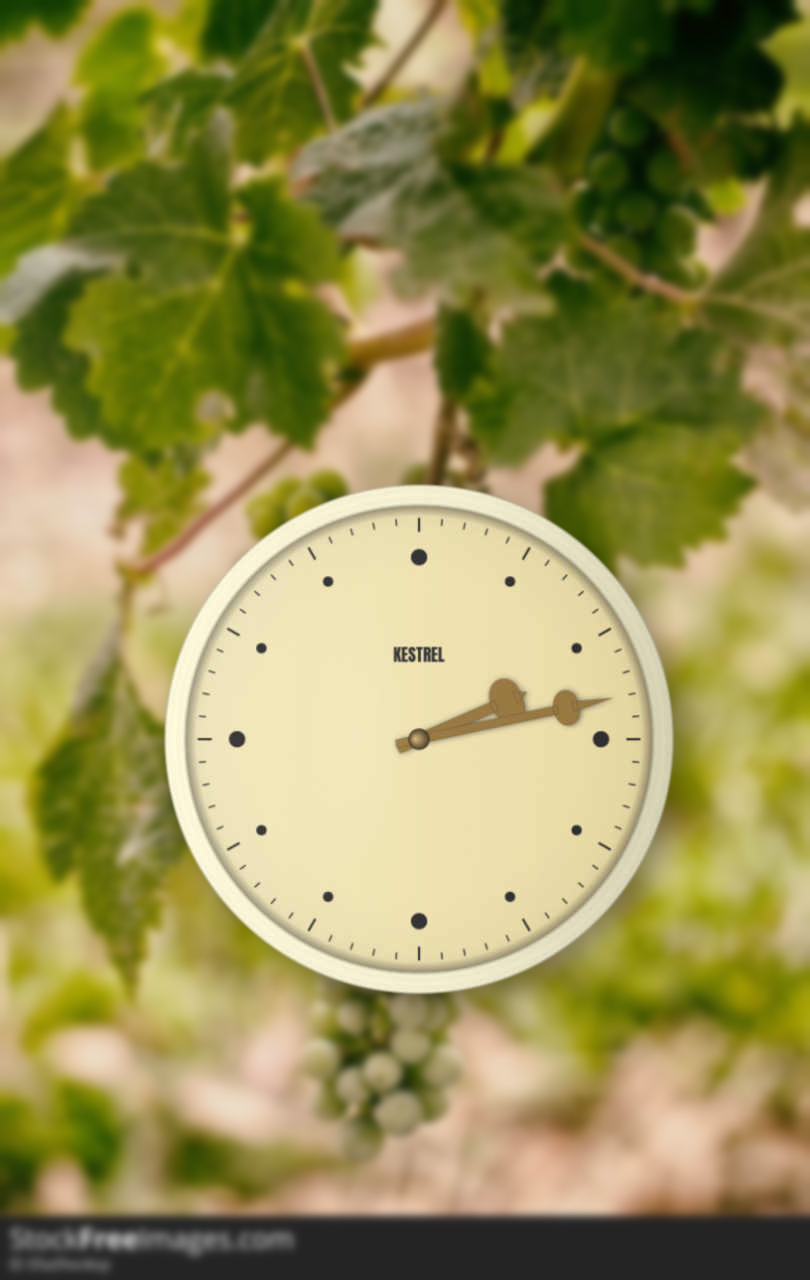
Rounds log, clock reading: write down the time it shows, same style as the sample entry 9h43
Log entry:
2h13
